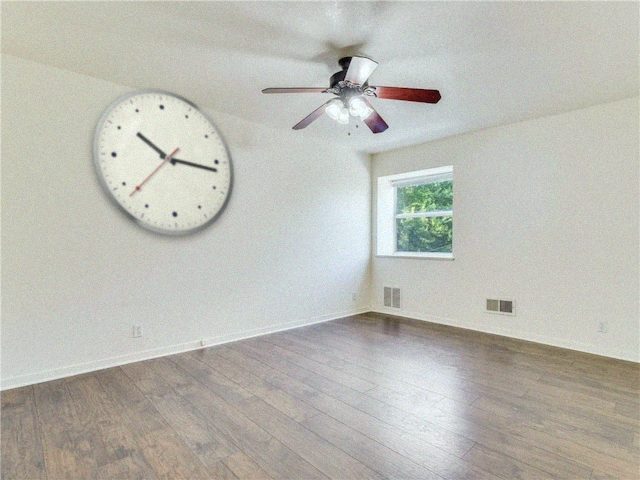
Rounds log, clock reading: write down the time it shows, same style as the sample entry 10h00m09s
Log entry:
10h16m38s
